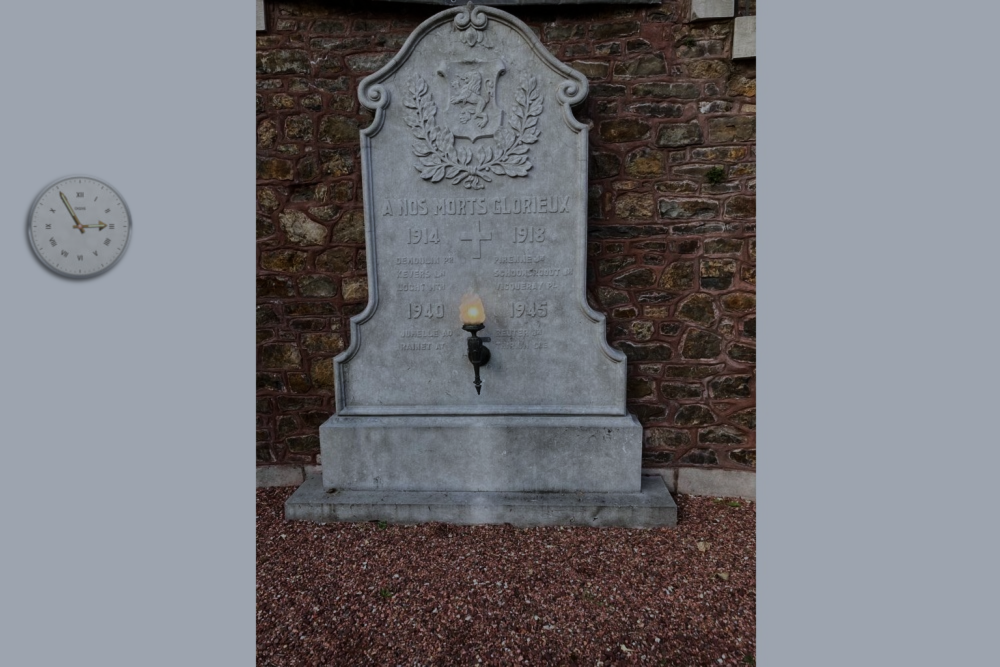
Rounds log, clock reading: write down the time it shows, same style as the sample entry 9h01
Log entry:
2h55
